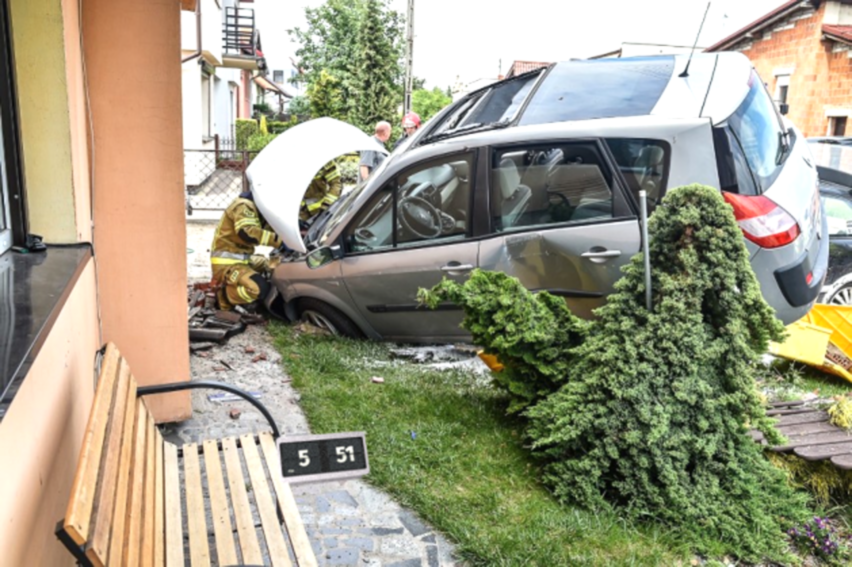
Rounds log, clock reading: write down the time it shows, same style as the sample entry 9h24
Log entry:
5h51
